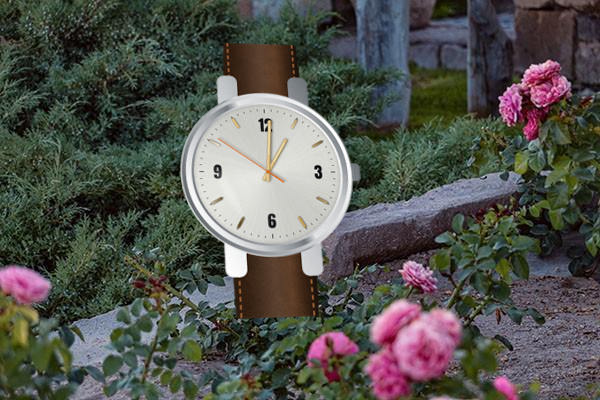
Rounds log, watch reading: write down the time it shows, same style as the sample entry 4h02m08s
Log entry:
1h00m51s
